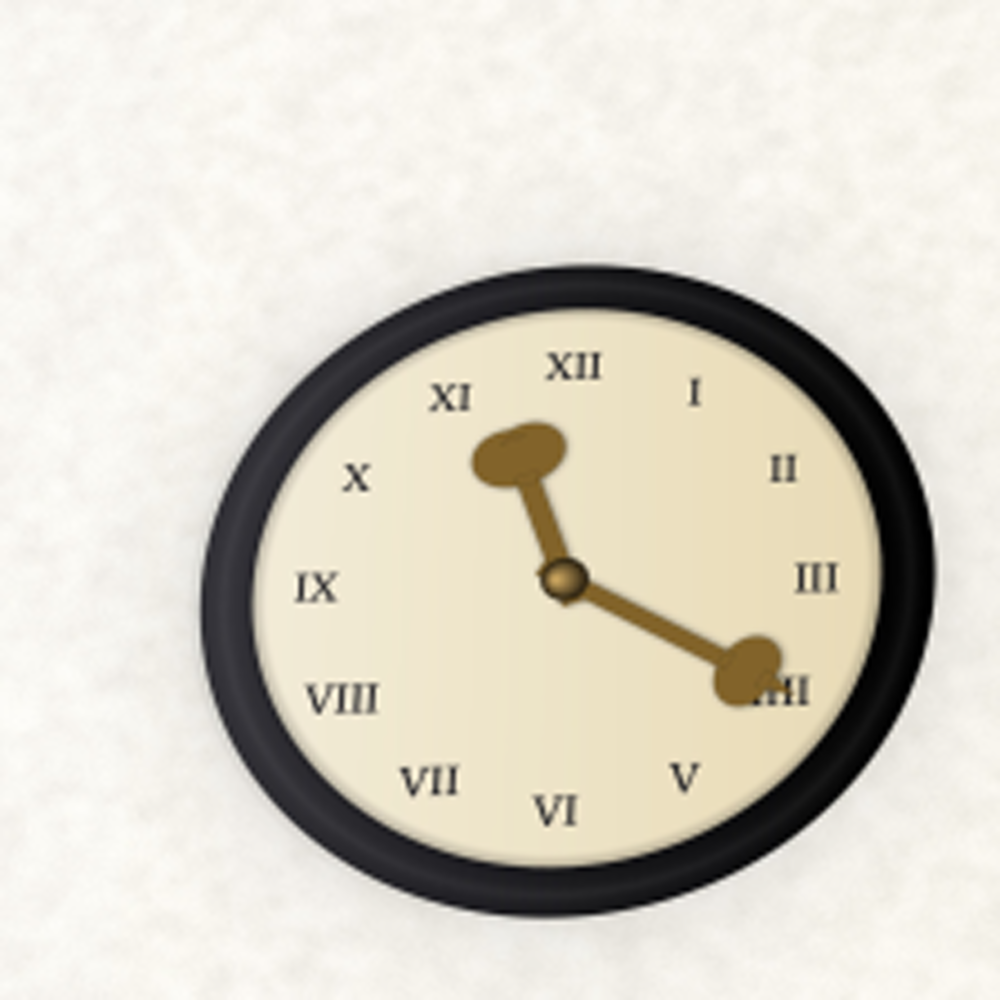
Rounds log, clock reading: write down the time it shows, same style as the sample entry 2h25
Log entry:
11h20
